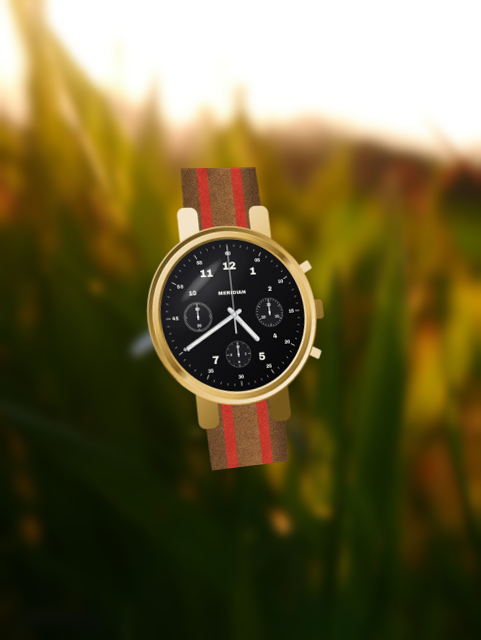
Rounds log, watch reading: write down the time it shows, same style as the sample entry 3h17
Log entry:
4h40
